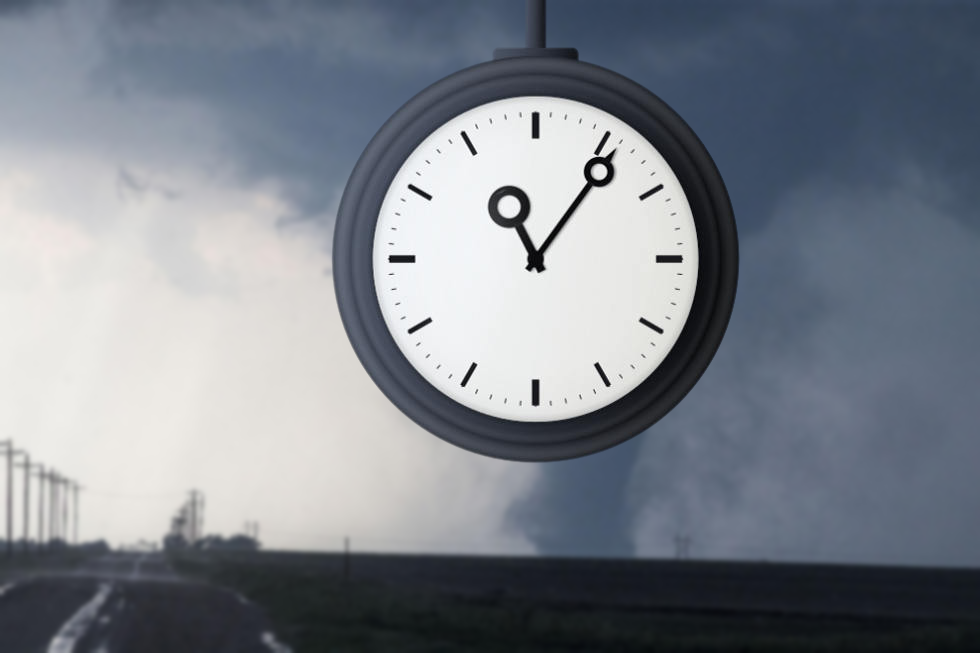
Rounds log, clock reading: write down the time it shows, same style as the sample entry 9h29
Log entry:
11h06
